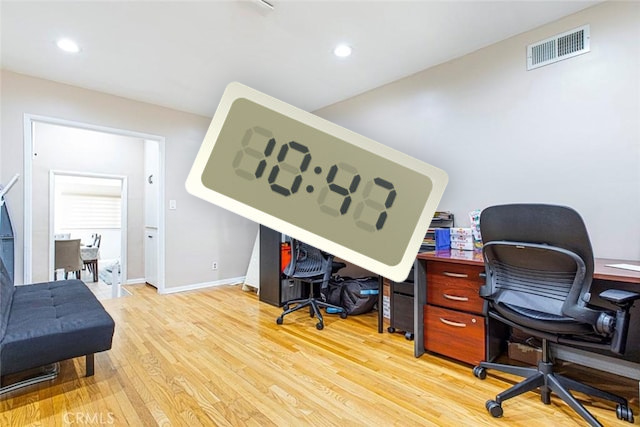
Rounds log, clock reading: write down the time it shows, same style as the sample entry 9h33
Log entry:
10h47
